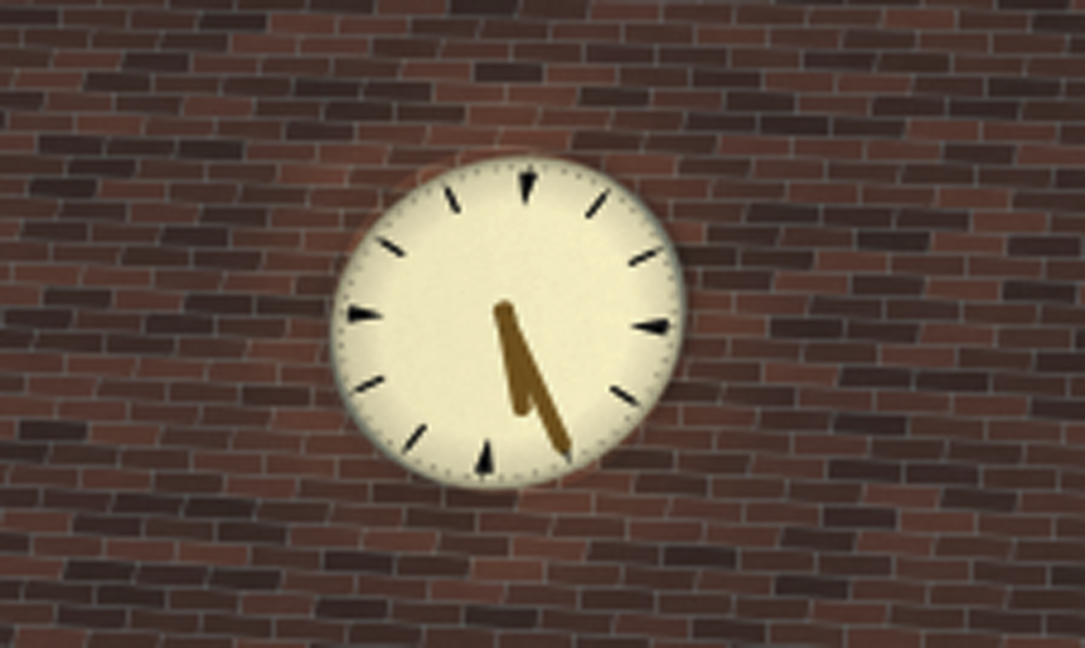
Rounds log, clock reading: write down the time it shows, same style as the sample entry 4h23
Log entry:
5h25
